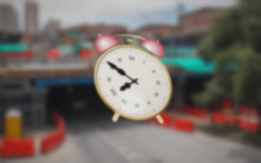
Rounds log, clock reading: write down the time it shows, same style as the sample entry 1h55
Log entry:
7h51
